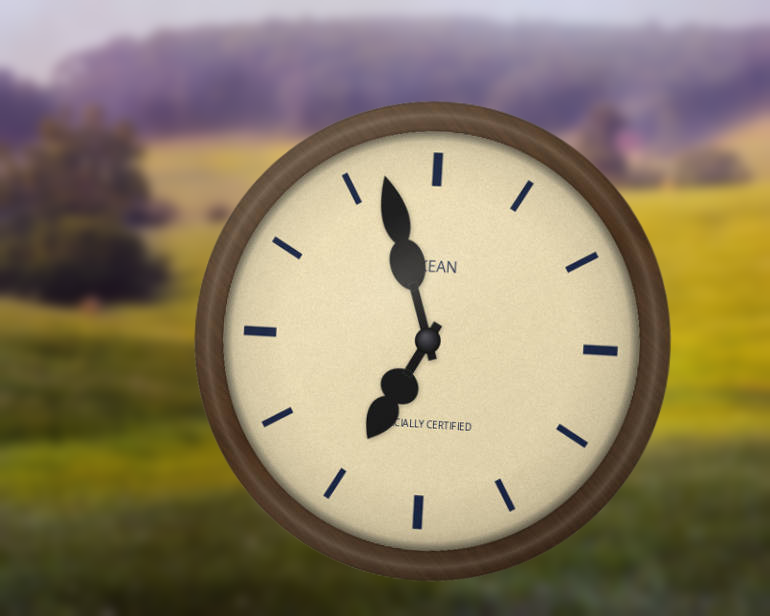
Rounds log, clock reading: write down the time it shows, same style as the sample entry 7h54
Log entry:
6h57
